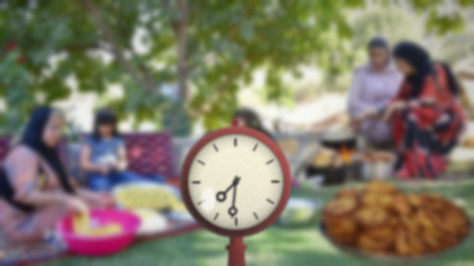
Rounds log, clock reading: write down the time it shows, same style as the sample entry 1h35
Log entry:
7h31
